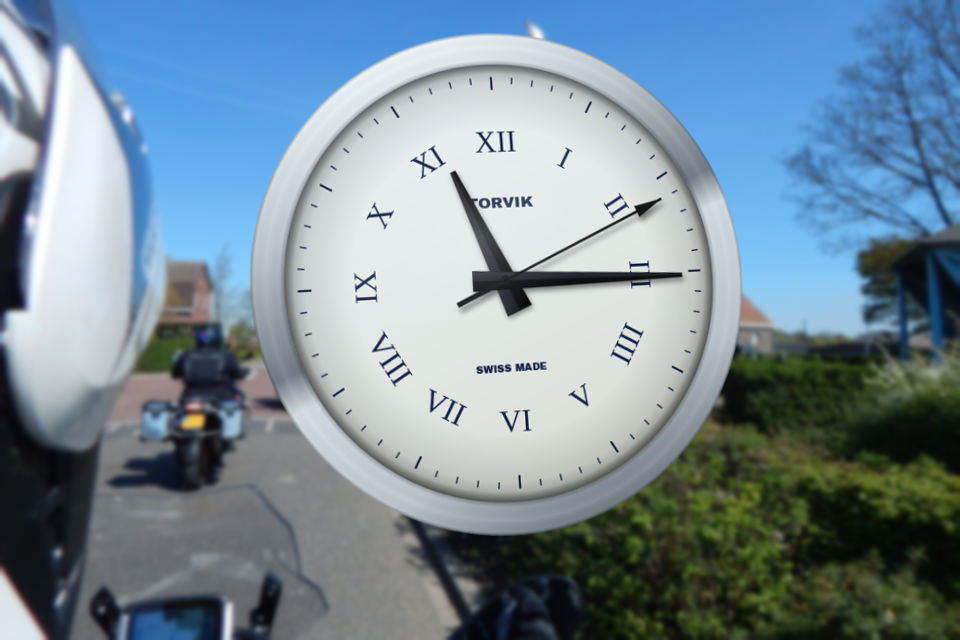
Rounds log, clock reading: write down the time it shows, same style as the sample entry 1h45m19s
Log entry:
11h15m11s
